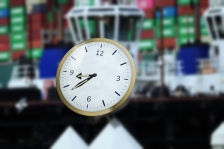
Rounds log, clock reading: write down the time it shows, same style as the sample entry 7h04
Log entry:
8h38
